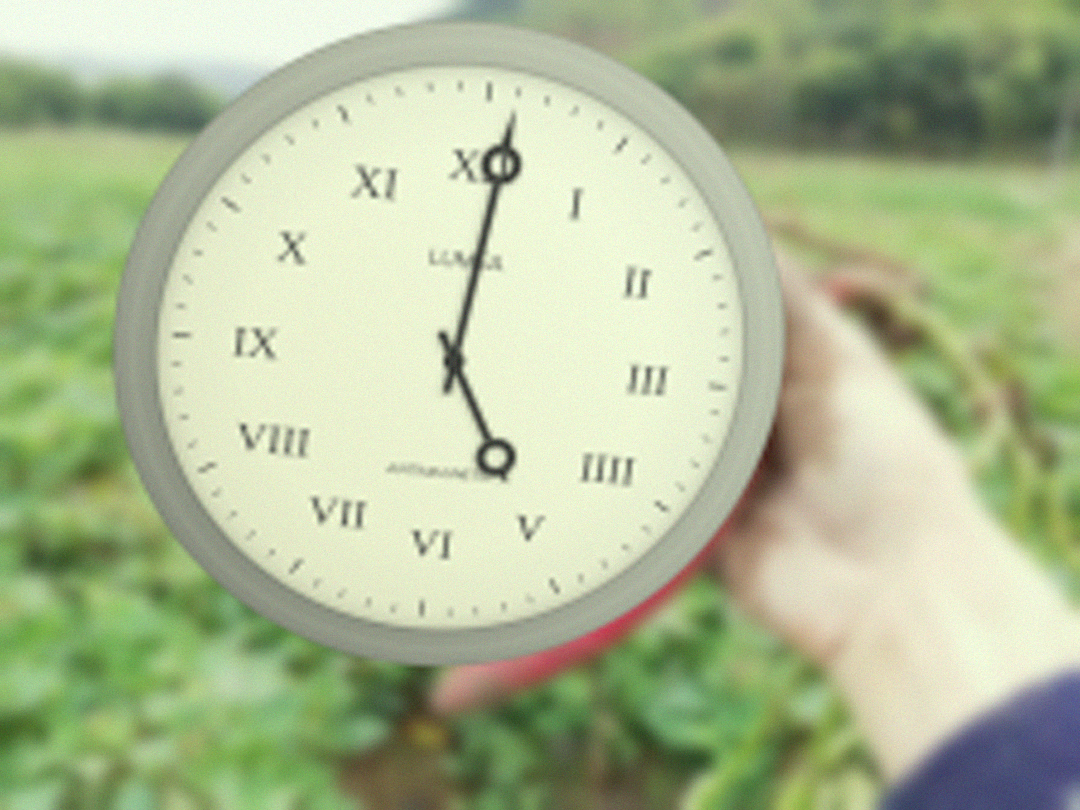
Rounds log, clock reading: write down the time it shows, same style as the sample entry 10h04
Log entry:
5h01
